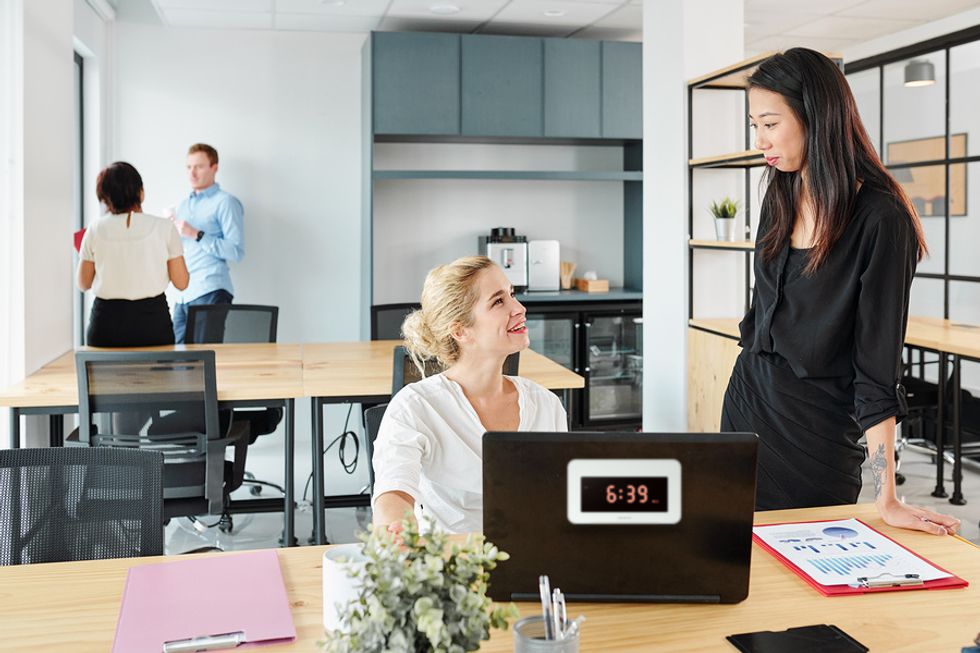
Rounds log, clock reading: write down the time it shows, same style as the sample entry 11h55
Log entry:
6h39
